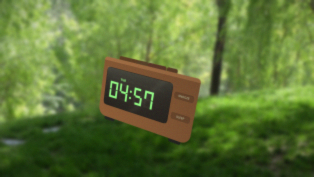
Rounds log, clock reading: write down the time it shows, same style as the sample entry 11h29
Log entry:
4h57
